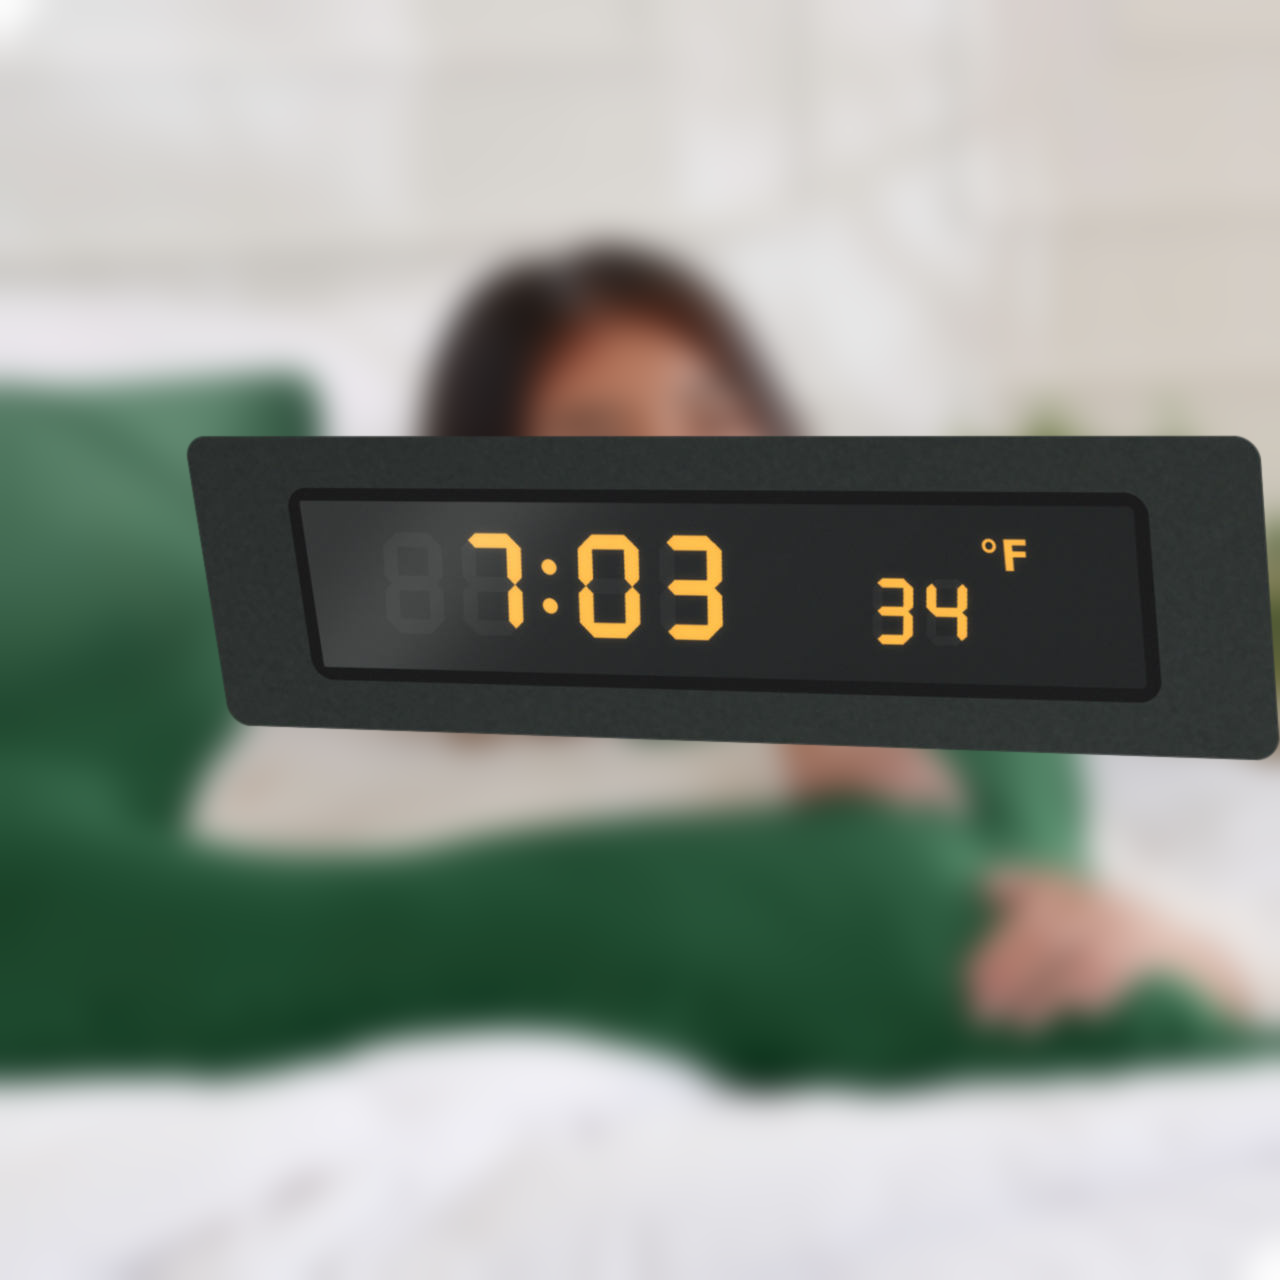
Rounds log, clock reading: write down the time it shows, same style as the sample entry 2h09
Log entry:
7h03
